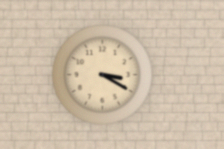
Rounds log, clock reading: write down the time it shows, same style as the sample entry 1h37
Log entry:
3h20
